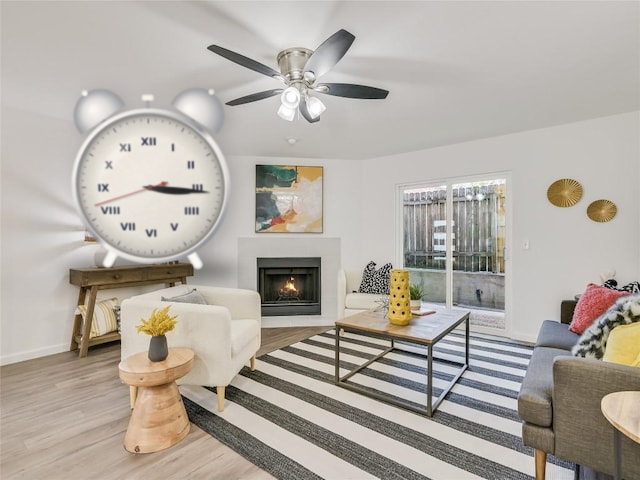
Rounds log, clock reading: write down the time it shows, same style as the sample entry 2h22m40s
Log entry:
3h15m42s
